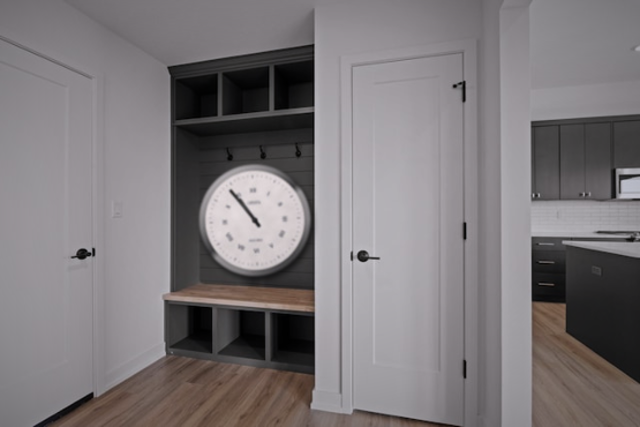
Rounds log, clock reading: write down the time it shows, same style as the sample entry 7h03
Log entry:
10h54
